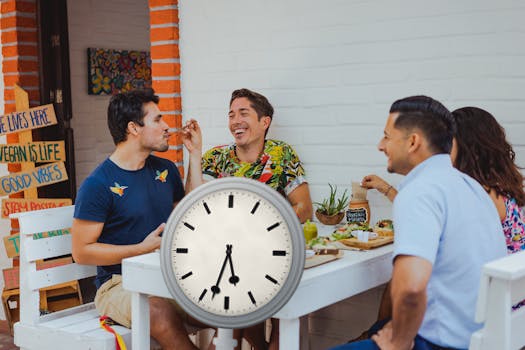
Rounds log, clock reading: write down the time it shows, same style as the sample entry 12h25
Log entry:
5h33
